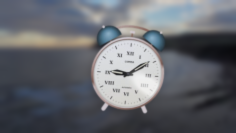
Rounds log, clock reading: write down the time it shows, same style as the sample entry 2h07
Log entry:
9h09
